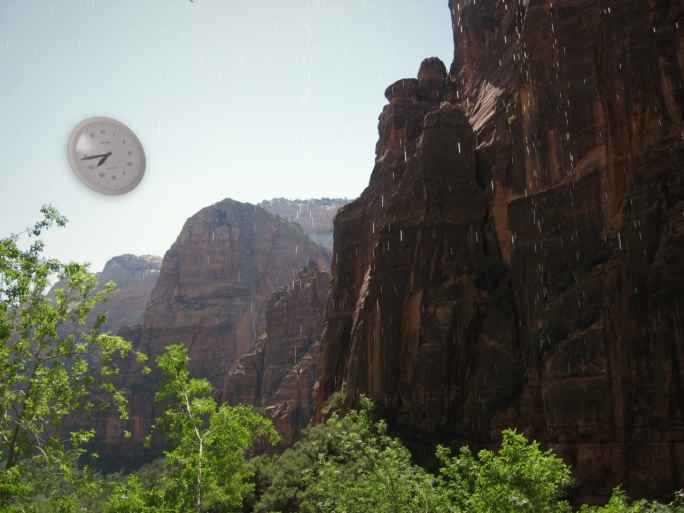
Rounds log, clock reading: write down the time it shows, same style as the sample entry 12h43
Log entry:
7h44
